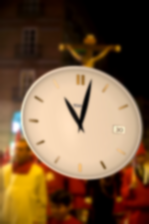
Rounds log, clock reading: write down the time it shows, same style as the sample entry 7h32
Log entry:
11h02
